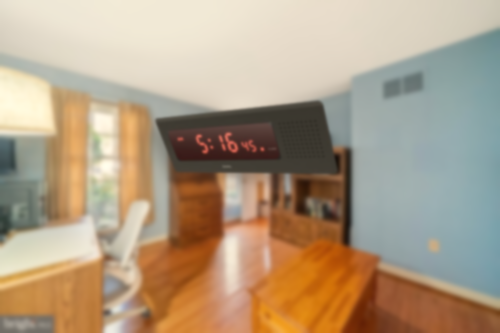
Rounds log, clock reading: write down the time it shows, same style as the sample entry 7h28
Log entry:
5h16
